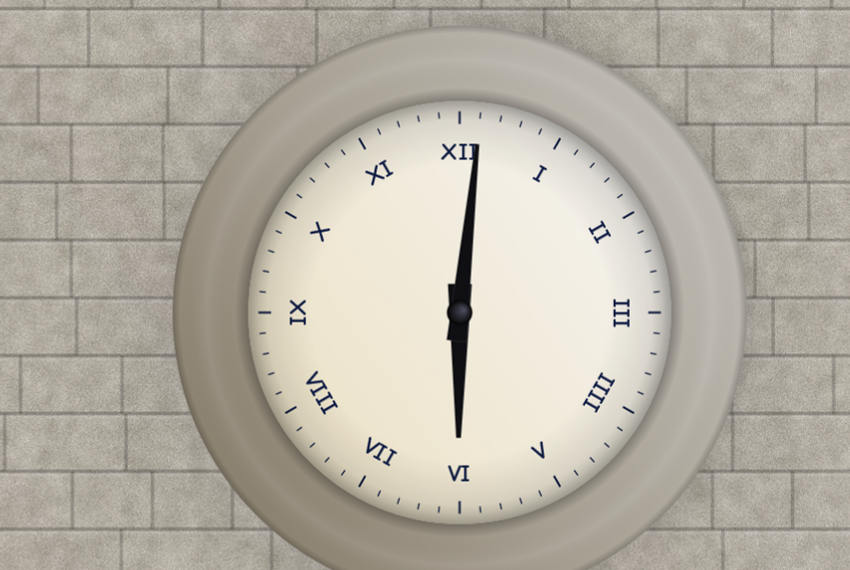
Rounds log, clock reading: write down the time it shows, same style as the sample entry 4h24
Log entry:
6h01
